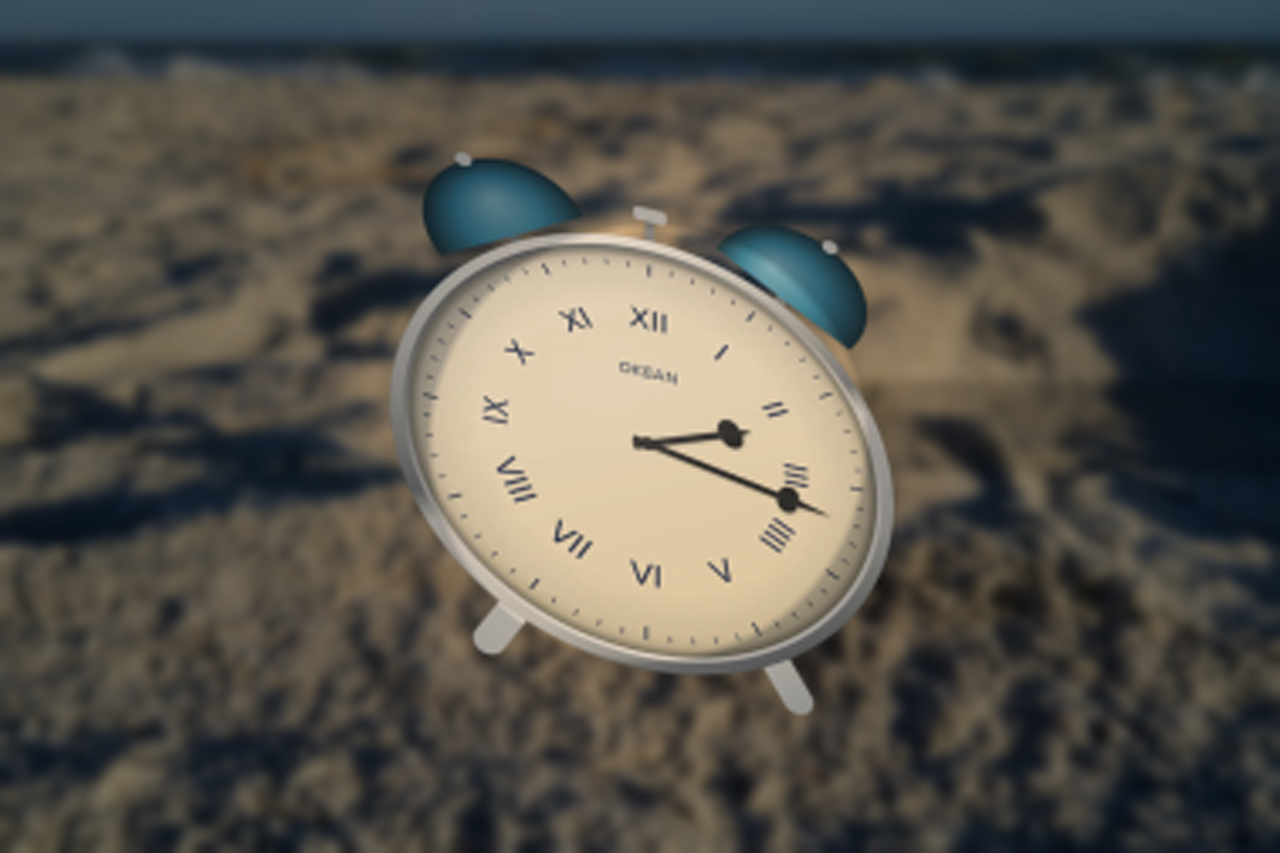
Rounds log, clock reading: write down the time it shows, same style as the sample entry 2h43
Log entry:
2h17
